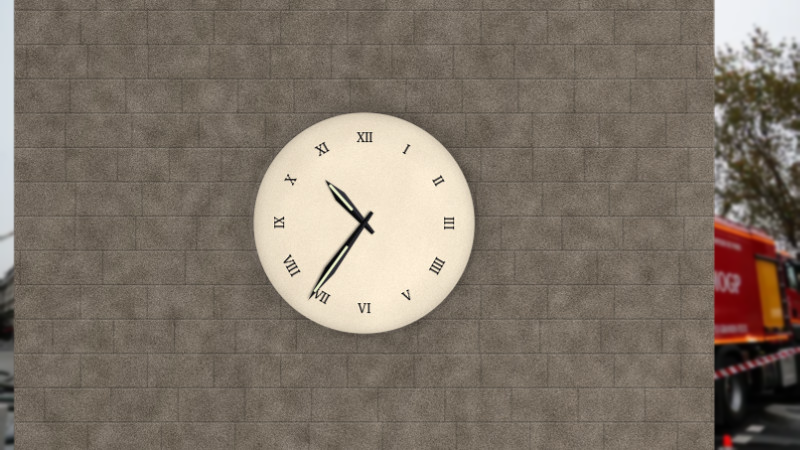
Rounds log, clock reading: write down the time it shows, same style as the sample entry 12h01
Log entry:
10h36
